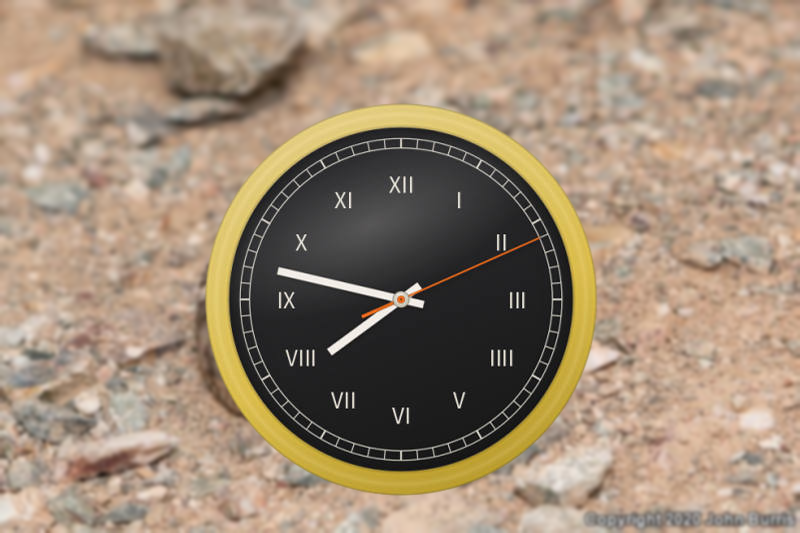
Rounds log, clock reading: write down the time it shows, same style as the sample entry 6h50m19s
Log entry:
7h47m11s
